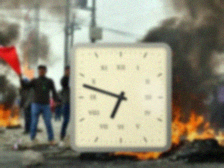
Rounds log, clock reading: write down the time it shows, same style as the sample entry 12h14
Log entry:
6h48
